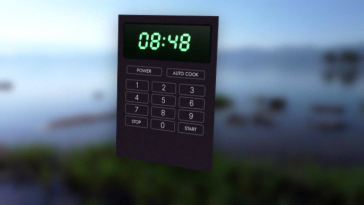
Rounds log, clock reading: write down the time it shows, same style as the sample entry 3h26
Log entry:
8h48
